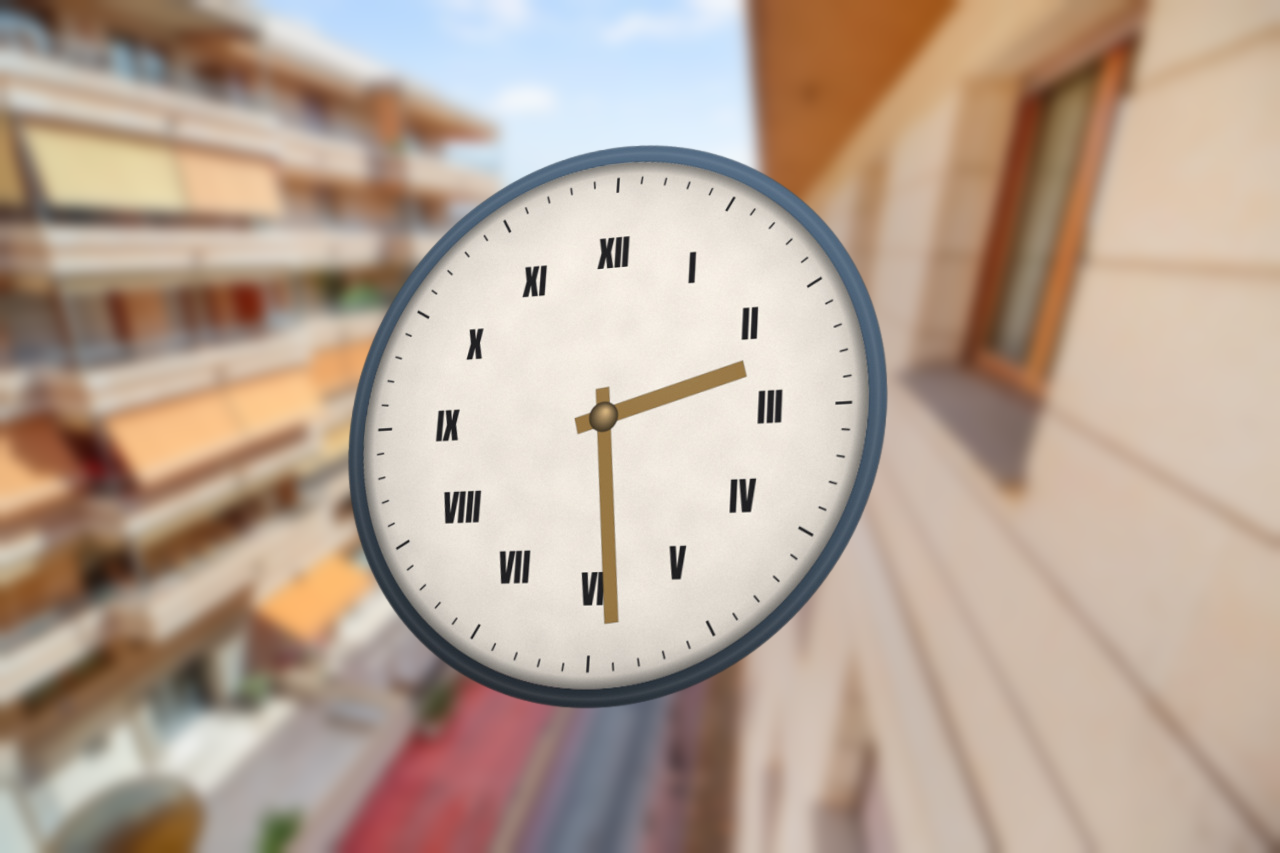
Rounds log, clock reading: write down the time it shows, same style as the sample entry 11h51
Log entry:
2h29
